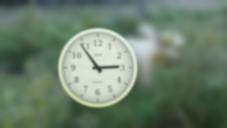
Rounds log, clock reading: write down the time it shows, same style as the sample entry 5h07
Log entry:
2h54
